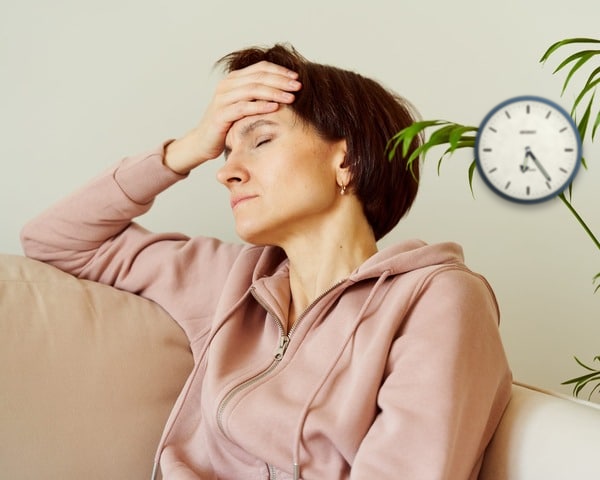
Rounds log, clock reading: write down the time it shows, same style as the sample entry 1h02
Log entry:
6h24
